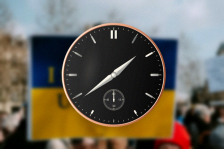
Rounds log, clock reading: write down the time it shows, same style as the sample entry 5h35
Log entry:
1h39
